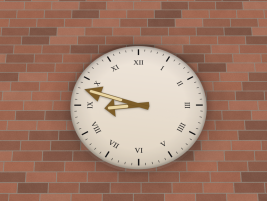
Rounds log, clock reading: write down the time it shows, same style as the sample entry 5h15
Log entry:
8h48
